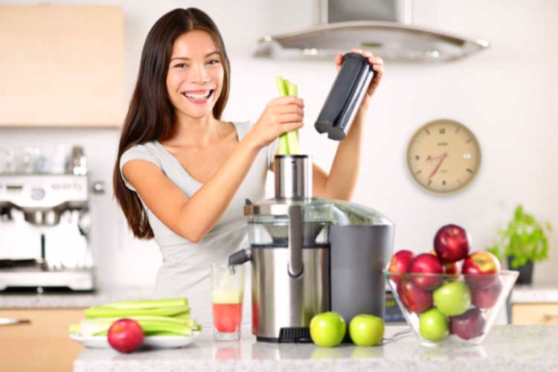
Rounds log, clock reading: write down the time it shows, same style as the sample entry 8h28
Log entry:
8h36
